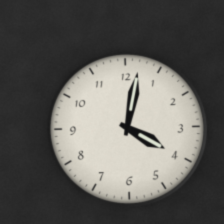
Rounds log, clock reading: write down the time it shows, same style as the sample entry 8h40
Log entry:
4h02
